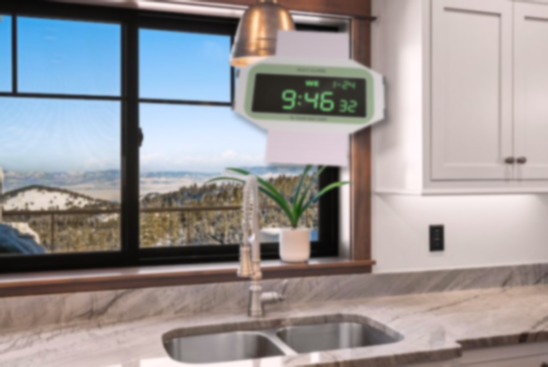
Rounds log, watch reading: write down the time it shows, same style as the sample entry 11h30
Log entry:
9h46
